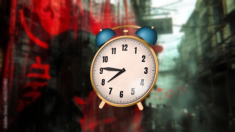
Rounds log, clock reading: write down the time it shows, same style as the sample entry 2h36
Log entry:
7h46
